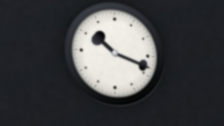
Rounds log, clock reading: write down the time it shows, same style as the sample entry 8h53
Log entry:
10h18
